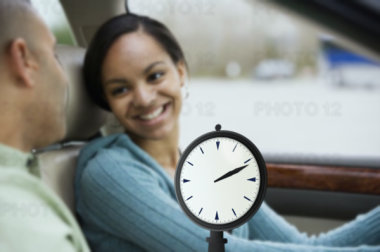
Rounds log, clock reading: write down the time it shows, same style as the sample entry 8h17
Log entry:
2h11
